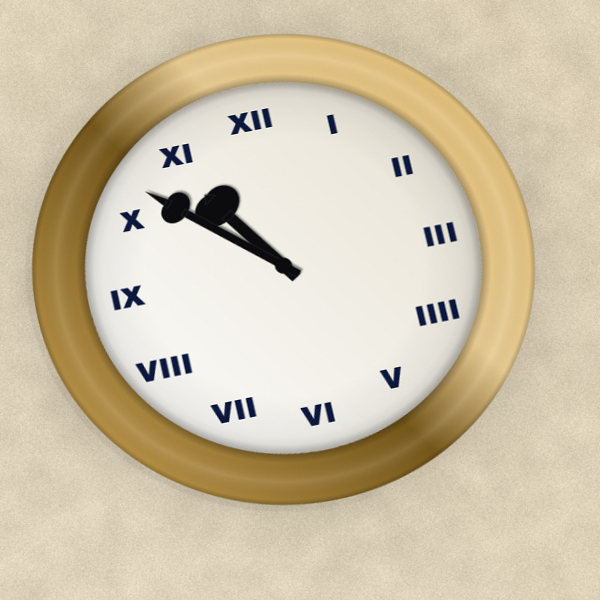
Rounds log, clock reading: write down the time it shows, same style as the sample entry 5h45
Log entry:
10h52
